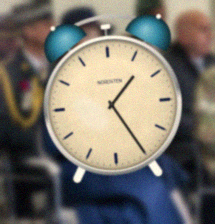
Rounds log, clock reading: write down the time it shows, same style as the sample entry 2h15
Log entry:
1h25
